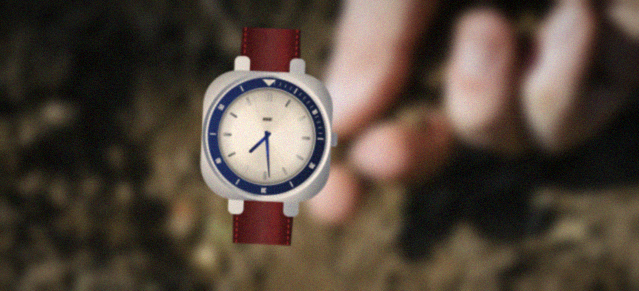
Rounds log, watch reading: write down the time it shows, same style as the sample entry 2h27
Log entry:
7h29
